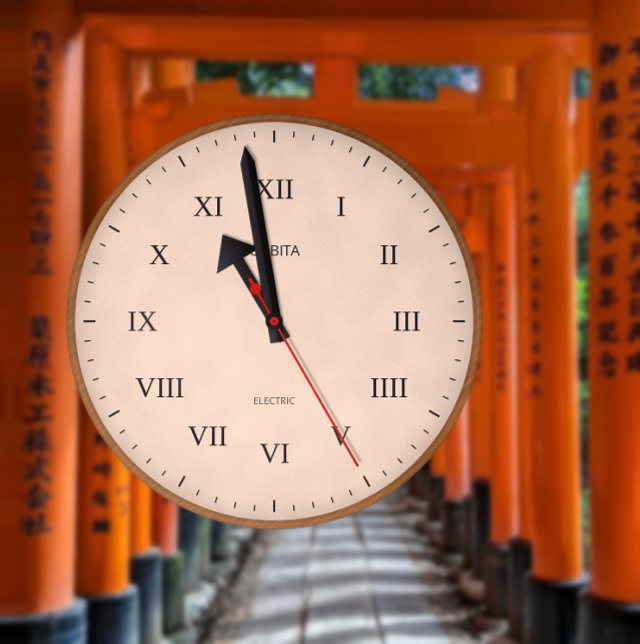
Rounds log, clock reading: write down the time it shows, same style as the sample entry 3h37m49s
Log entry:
10h58m25s
